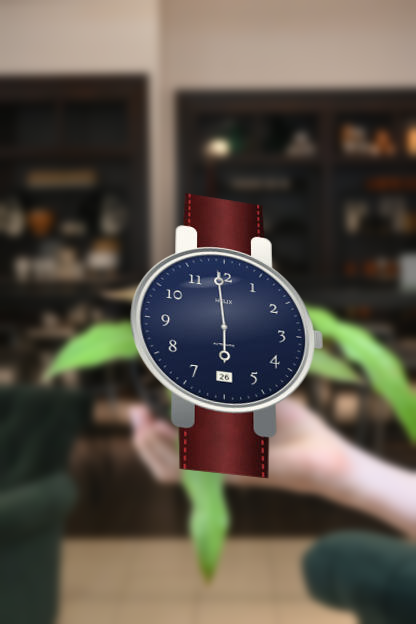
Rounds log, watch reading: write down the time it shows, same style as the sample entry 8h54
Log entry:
5h59
